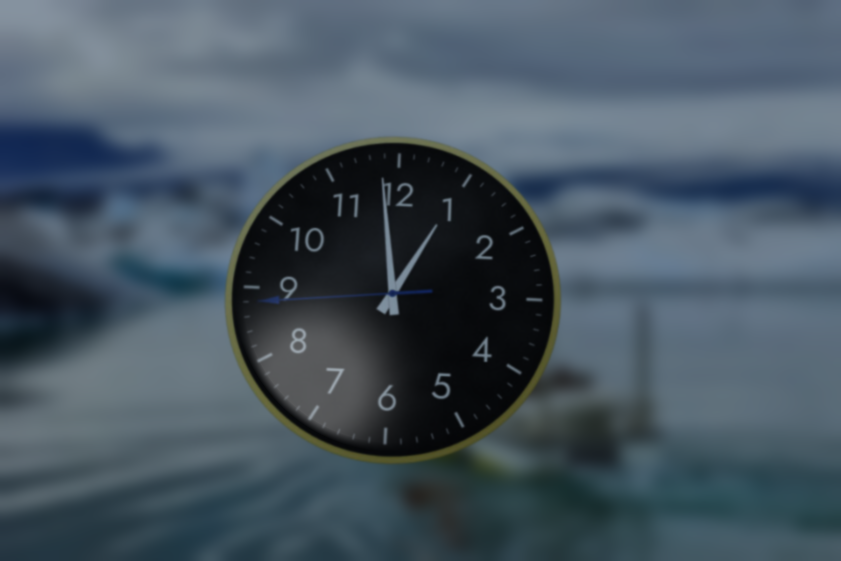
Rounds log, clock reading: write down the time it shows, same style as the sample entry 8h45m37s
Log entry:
12h58m44s
